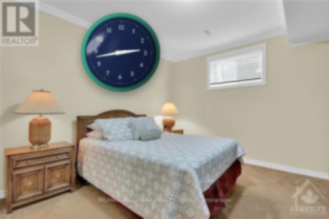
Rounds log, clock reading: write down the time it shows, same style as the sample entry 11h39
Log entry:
2h43
